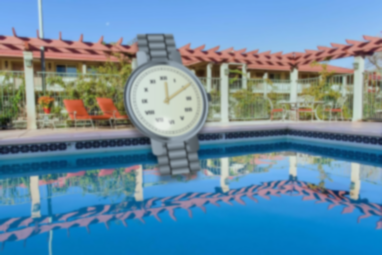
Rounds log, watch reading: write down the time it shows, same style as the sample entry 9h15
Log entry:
12h10
